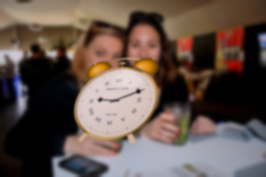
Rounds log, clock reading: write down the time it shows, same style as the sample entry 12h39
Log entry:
9h11
